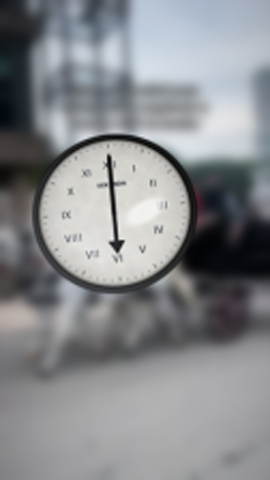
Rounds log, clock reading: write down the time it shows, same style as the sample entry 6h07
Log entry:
6h00
